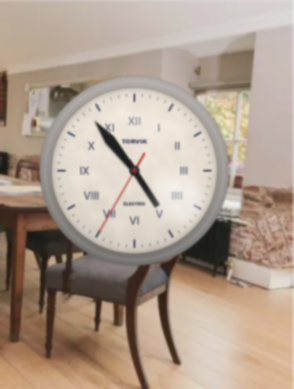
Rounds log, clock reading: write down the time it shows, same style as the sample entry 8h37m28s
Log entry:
4h53m35s
